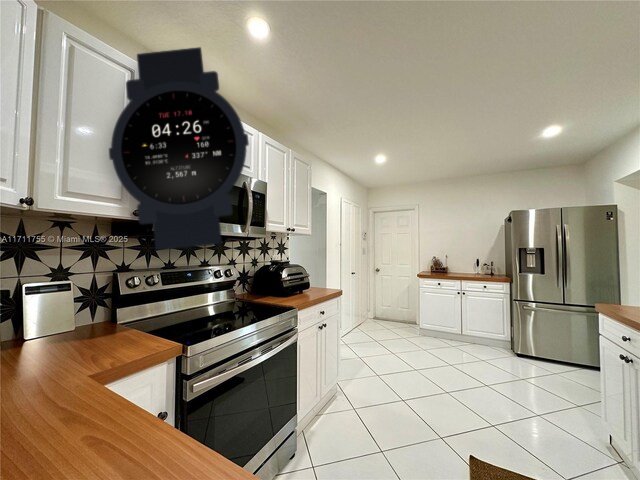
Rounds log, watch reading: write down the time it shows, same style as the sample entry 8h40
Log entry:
4h26
